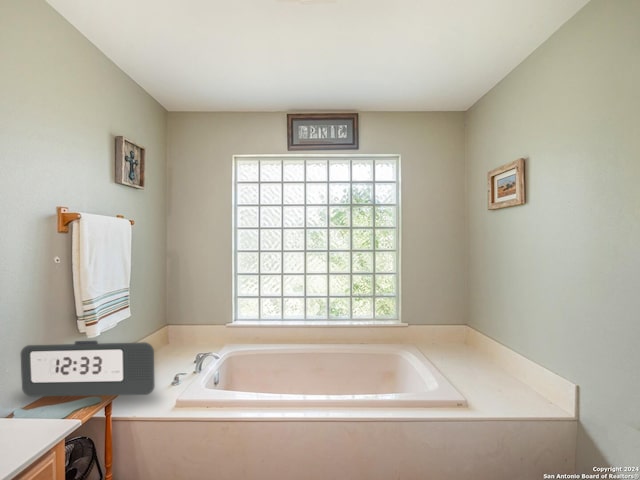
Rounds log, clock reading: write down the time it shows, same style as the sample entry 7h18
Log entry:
12h33
